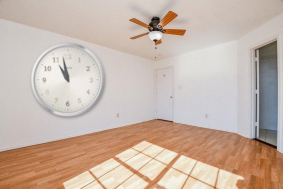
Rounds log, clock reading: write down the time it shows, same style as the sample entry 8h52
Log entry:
10h58
